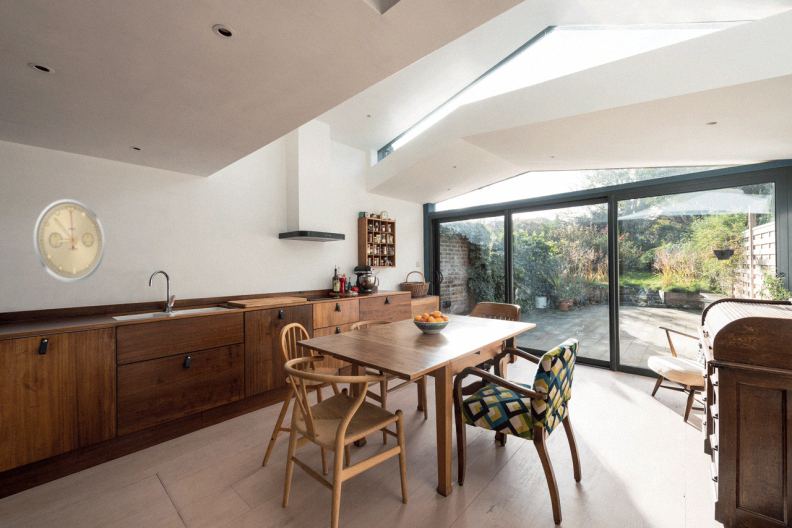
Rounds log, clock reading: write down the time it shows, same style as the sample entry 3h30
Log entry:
8h53
